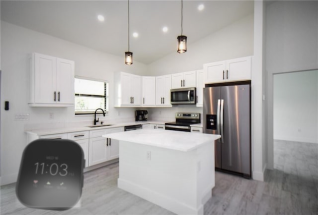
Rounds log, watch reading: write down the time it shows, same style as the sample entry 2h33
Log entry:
11h03
